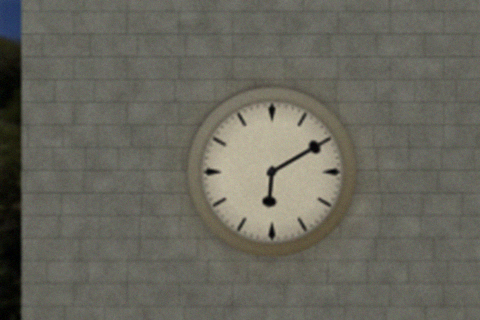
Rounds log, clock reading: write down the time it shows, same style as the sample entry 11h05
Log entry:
6h10
